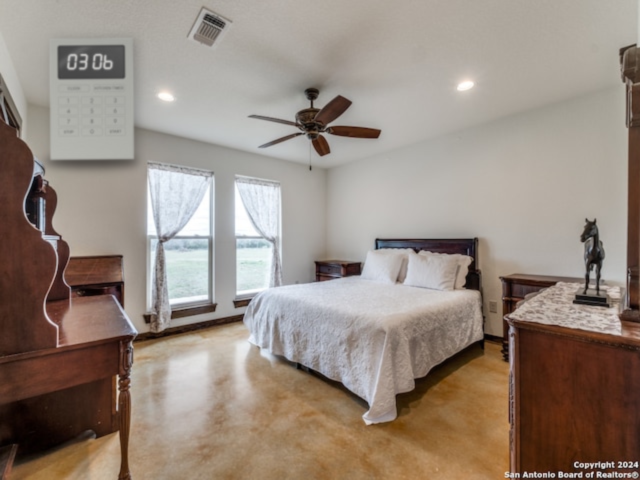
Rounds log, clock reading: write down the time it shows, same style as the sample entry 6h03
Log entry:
3h06
